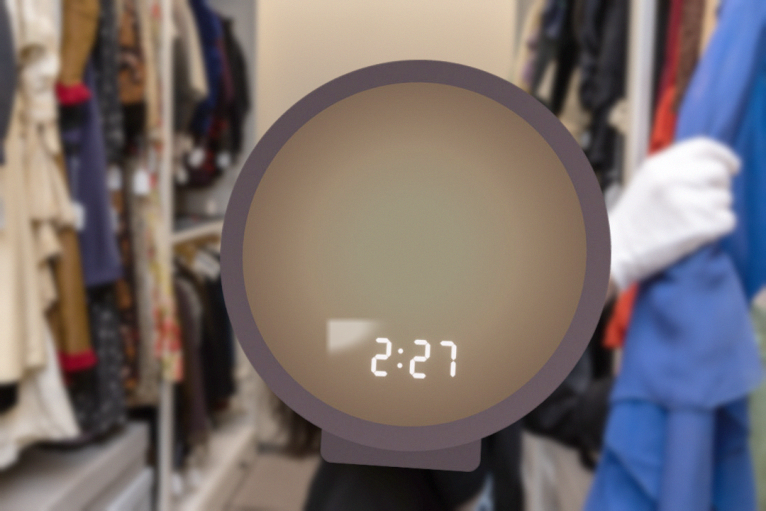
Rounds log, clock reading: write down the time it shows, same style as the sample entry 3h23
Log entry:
2h27
